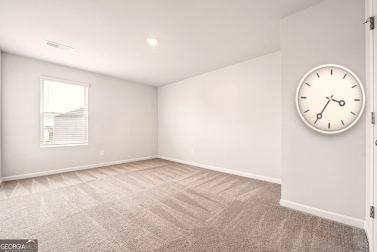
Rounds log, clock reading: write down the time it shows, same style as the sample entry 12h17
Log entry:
3h35
